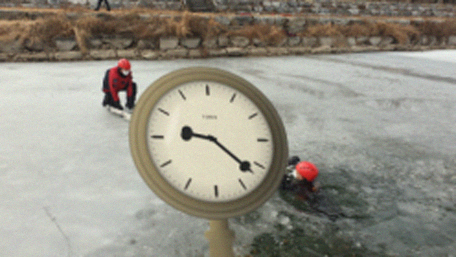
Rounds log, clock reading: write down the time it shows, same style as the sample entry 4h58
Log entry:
9h22
